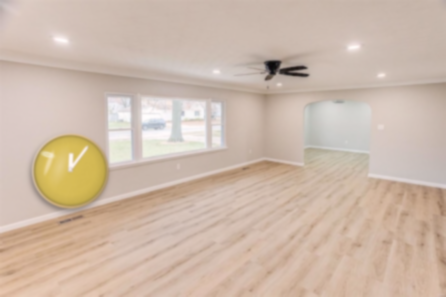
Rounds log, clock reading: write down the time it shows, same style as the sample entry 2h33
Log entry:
12h06
